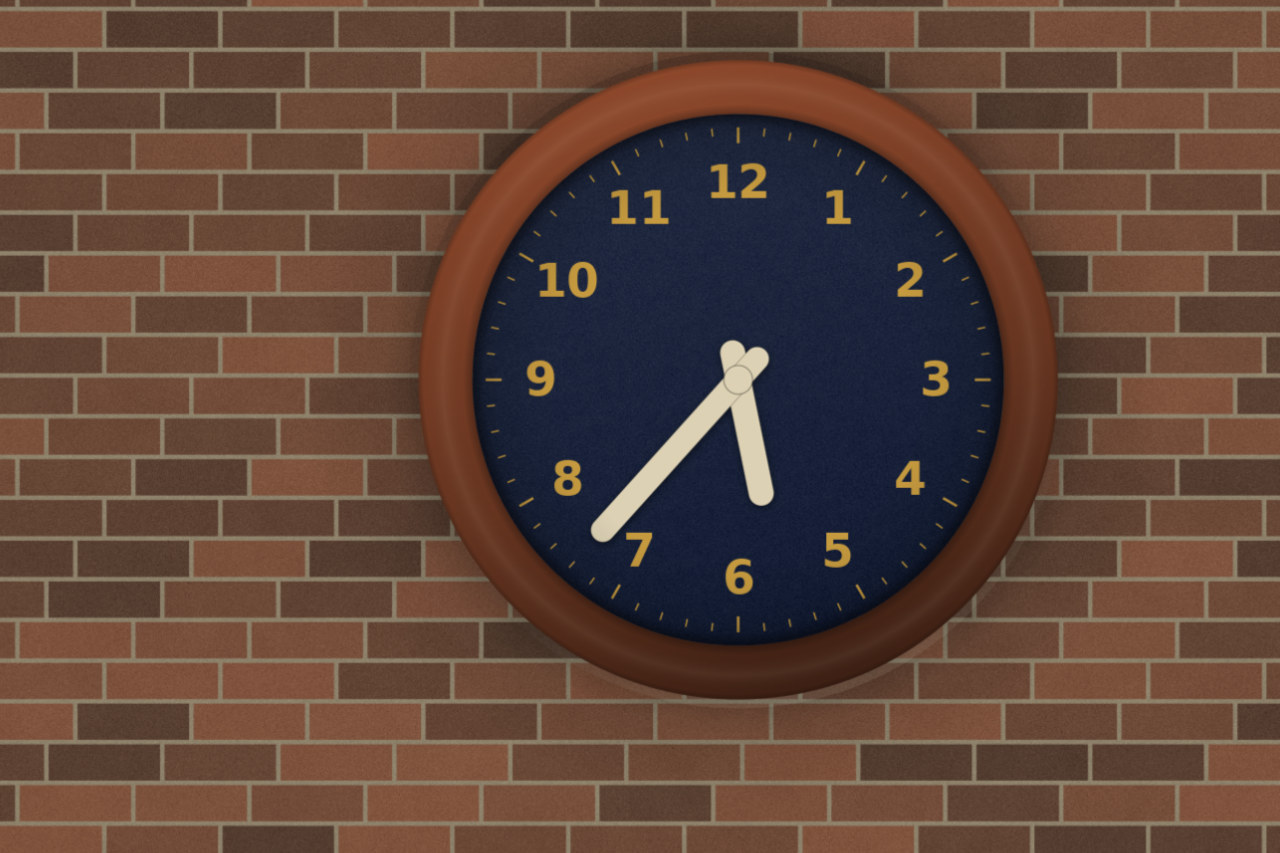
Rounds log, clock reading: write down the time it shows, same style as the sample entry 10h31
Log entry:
5h37
